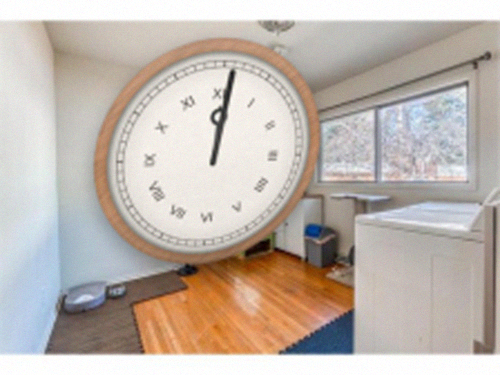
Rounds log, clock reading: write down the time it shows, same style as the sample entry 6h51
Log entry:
12h01
